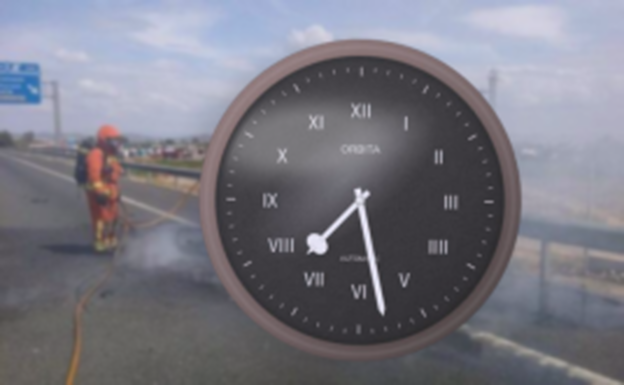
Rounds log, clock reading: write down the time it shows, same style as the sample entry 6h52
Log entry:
7h28
